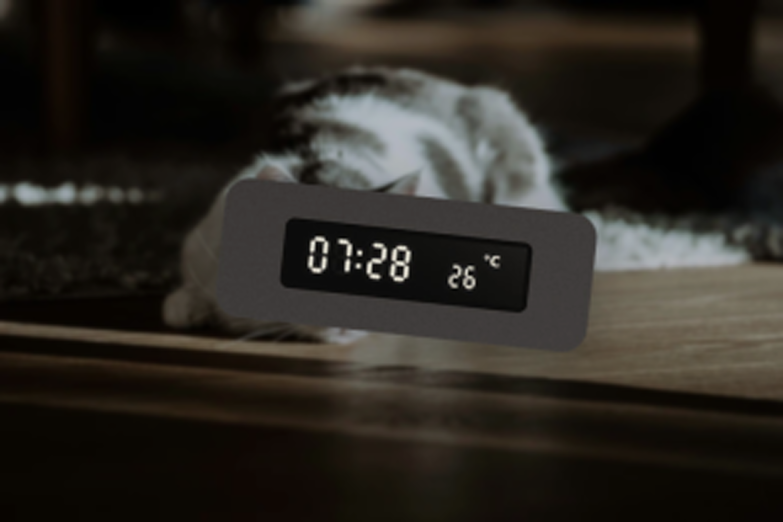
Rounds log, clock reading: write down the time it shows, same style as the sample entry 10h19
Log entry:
7h28
